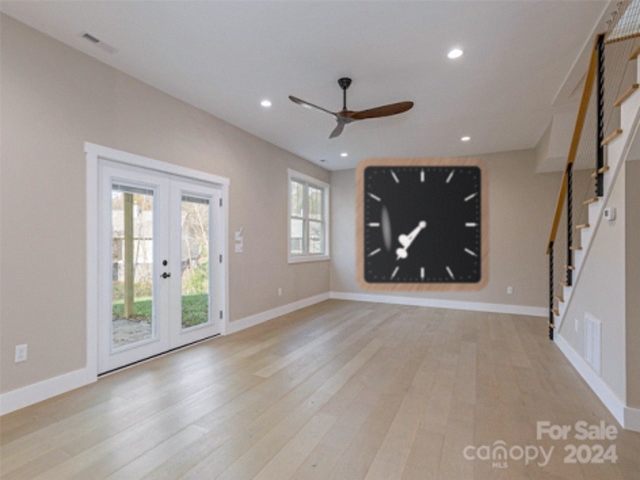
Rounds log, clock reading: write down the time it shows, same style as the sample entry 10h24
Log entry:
7h36
